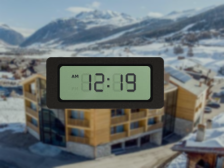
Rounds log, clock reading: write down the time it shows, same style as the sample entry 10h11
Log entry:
12h19
